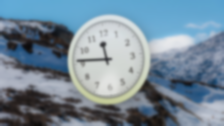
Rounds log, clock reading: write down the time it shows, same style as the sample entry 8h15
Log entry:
11h46
